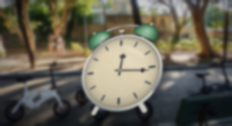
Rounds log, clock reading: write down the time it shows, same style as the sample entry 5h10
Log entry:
12h16
